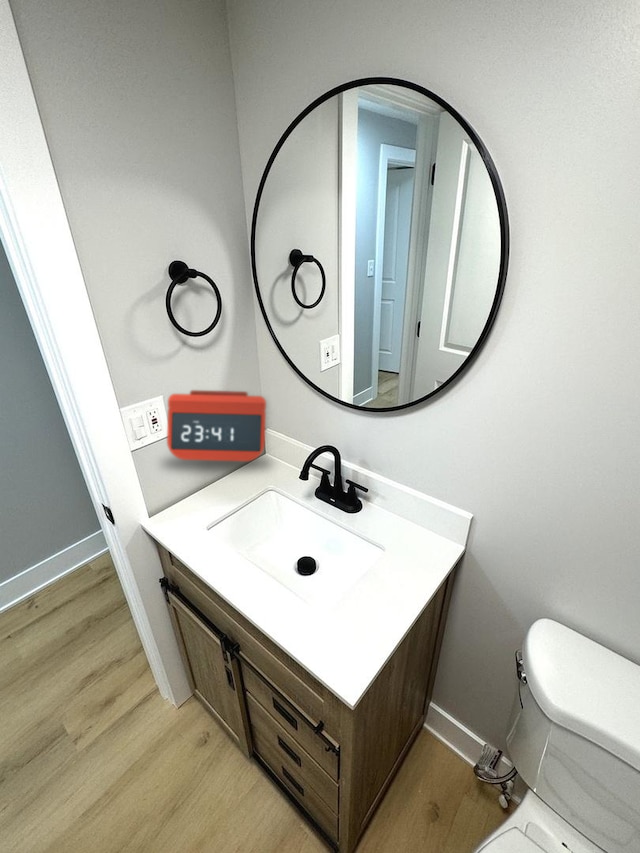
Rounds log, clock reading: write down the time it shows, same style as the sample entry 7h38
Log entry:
23h41
